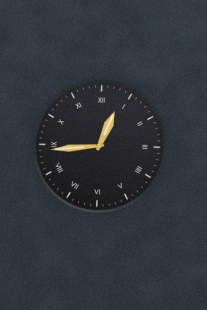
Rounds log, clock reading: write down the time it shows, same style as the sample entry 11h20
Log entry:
12h44
